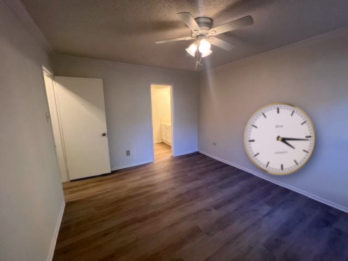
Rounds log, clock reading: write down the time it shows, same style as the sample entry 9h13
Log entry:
4h16
